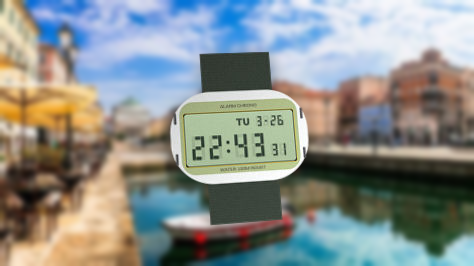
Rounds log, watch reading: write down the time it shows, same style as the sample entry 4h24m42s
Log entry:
22h43m31s
